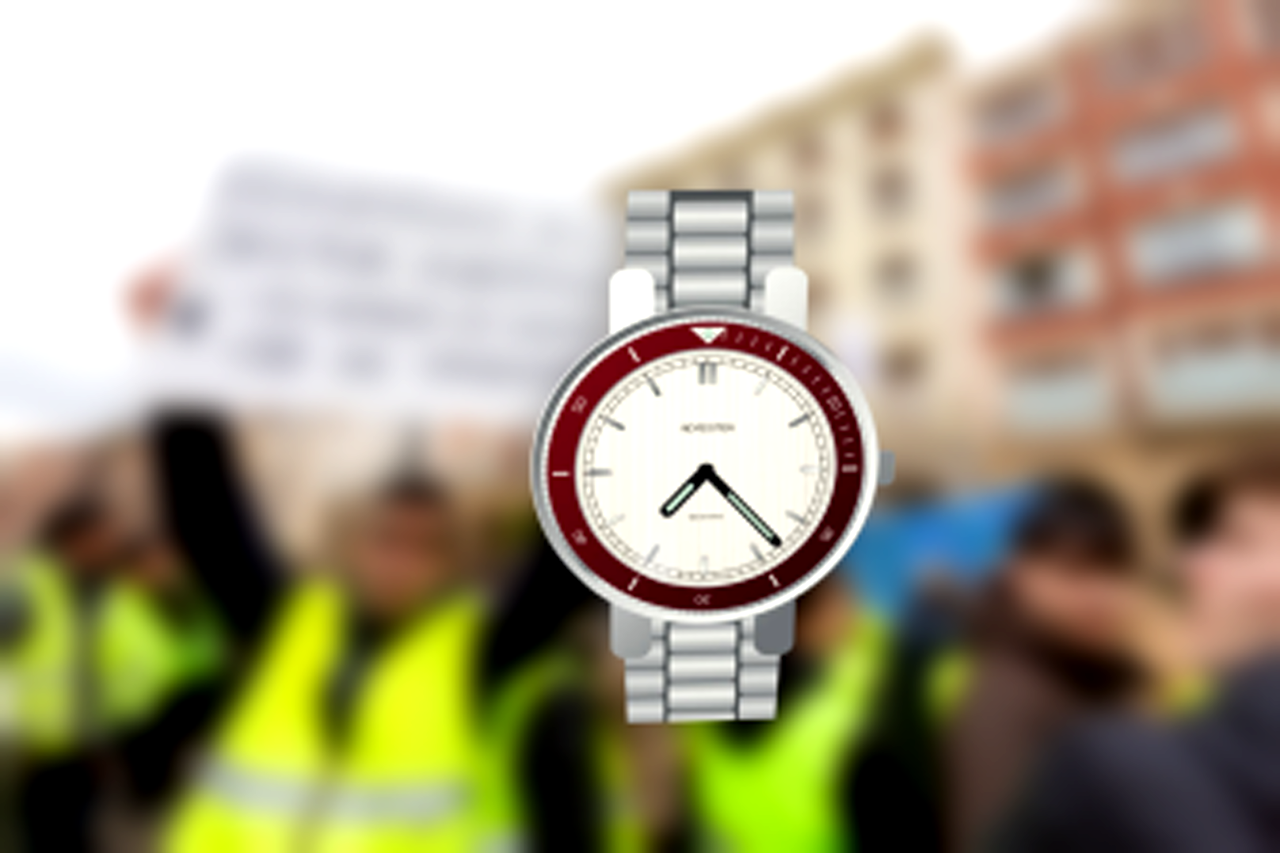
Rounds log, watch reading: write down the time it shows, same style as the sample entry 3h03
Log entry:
7h23
